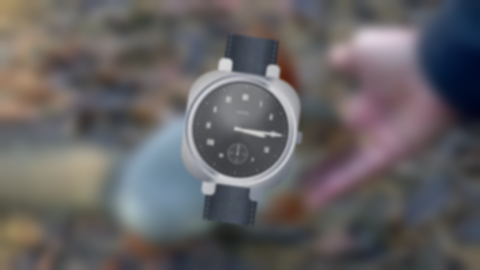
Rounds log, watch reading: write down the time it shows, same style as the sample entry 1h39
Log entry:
3h15
